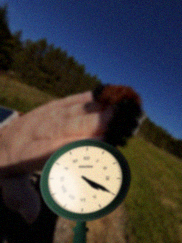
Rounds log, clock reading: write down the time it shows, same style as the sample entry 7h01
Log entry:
4h20
